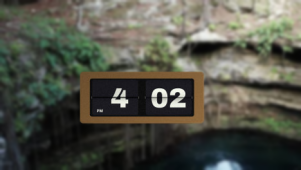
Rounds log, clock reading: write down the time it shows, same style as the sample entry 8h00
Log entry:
4h02
